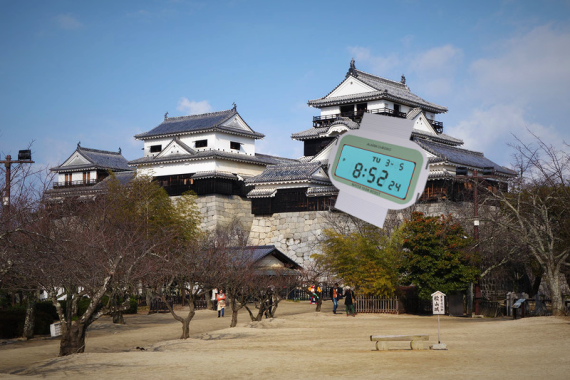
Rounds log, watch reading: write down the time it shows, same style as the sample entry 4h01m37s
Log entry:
8h52m24s
